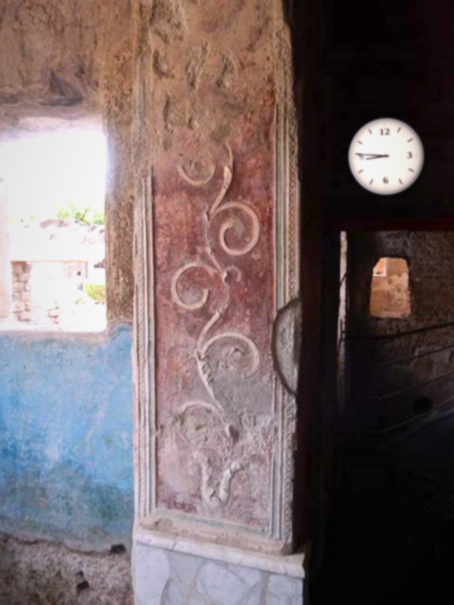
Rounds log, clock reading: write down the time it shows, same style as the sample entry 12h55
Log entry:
8h46
